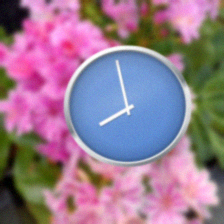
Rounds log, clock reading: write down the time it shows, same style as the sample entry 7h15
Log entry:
7h58
